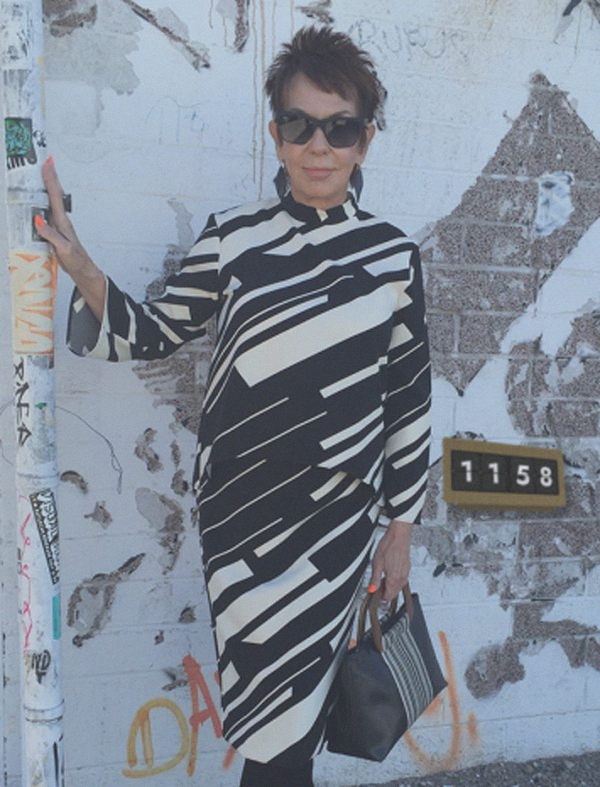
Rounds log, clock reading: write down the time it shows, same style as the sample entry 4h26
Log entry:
11h58
